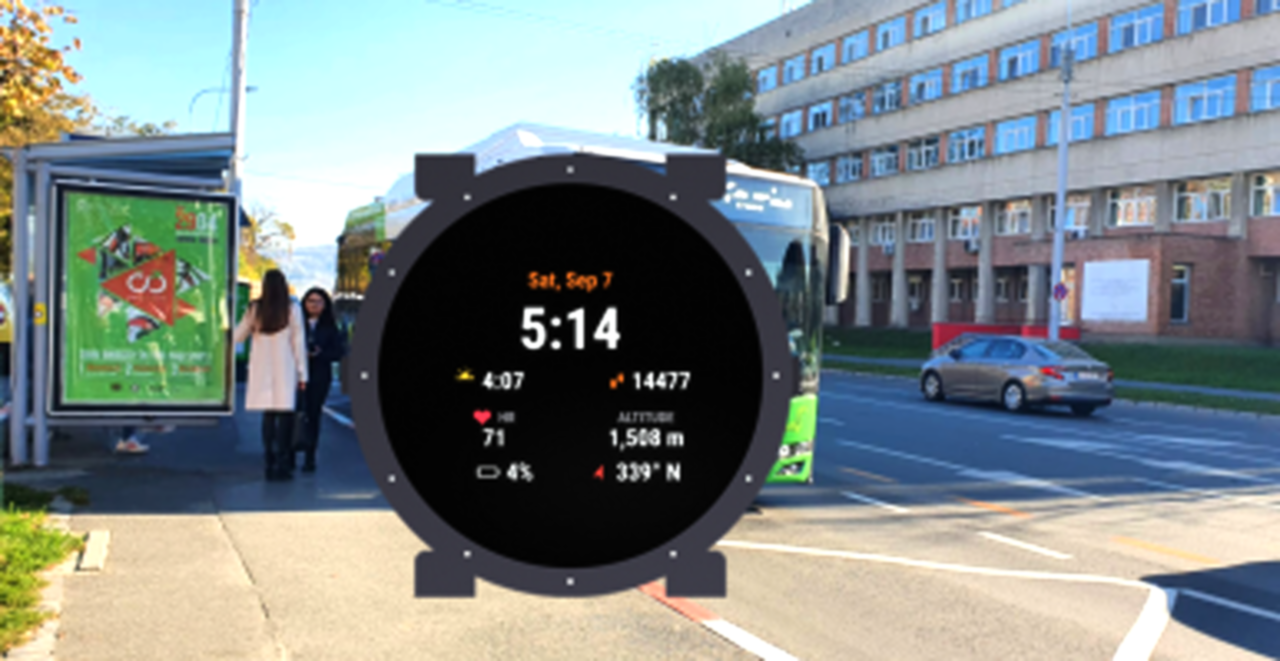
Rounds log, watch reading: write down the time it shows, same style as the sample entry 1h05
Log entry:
5h14
